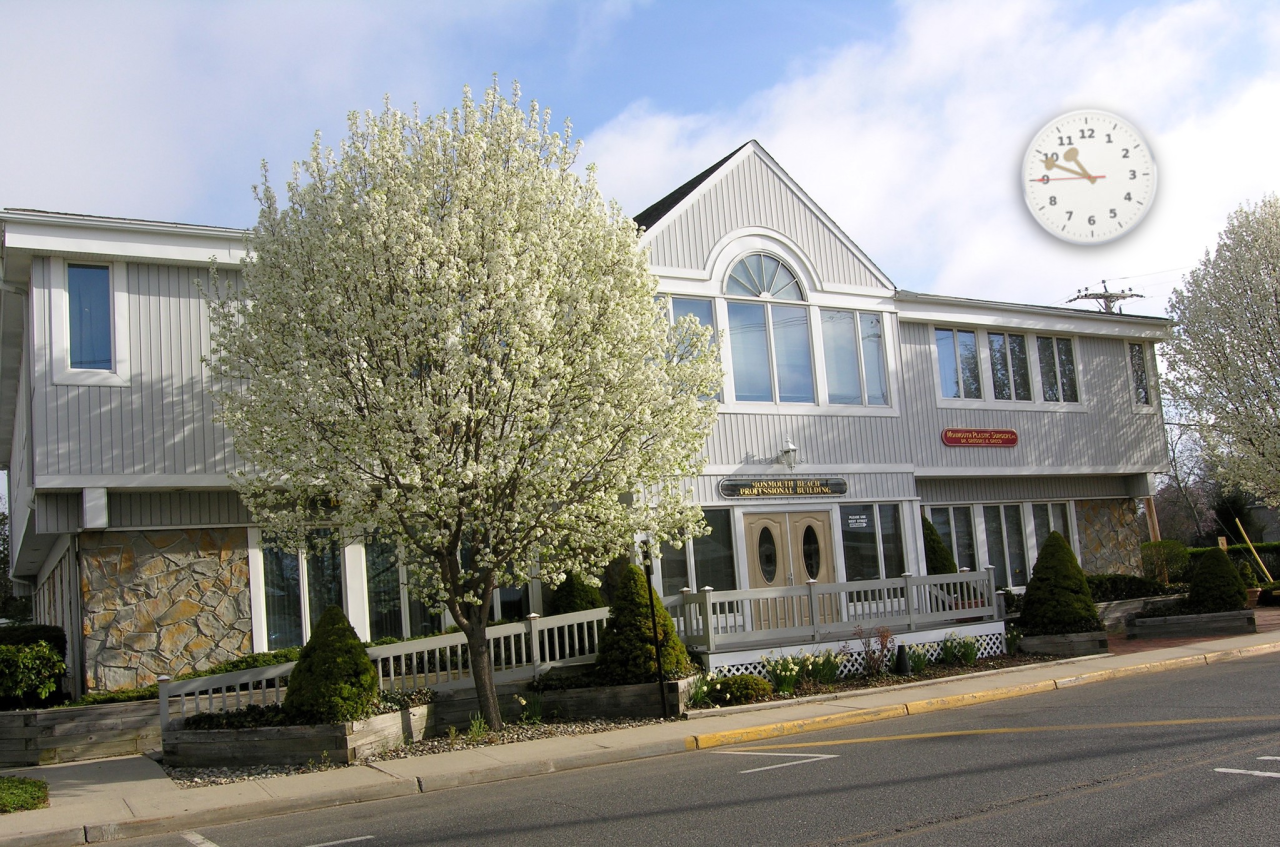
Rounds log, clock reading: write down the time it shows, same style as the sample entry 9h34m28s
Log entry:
10h48m45s
